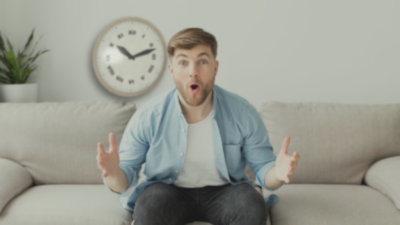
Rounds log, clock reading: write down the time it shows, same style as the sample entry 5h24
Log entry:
10h12
